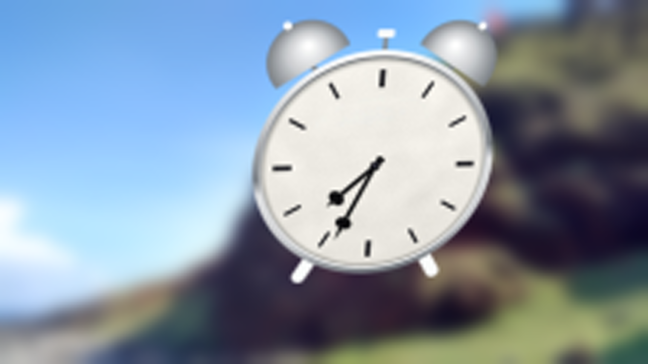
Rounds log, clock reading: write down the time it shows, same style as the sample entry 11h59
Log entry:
7h34
